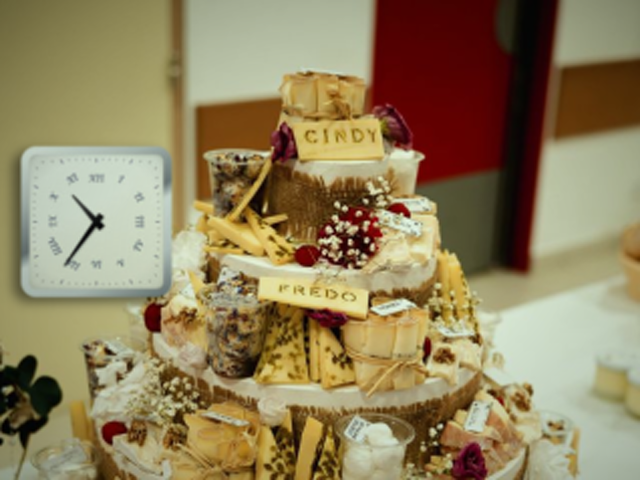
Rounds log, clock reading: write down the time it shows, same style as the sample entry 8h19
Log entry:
10h36
